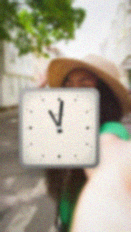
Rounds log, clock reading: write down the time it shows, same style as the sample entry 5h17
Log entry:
11h01
